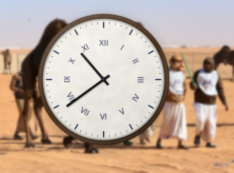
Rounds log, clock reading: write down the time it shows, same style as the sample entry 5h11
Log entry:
10h39
